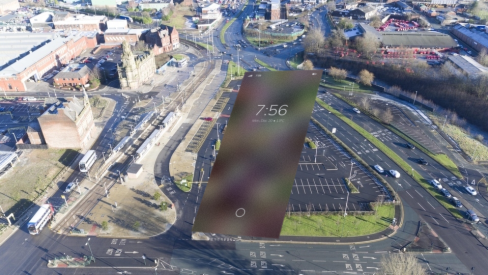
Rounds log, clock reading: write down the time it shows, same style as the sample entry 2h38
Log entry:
7h56
